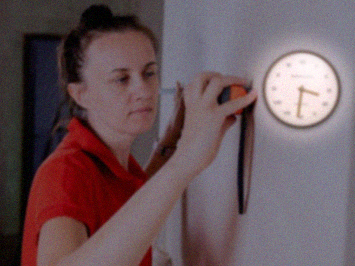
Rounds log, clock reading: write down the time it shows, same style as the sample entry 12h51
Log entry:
3h31
